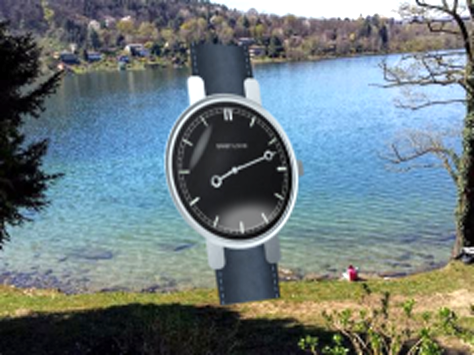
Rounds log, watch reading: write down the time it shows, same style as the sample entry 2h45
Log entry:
8h12
